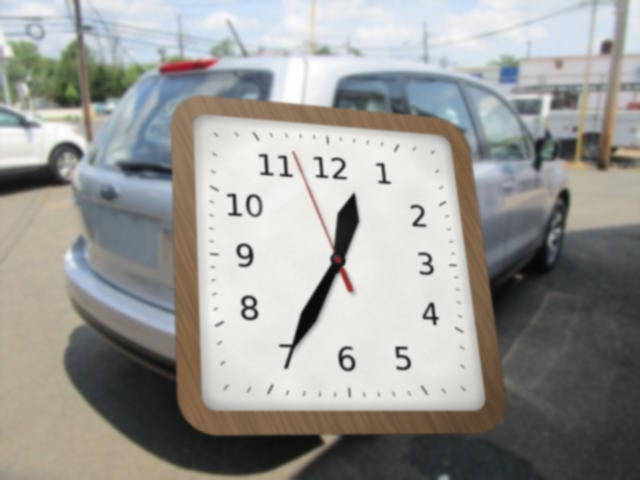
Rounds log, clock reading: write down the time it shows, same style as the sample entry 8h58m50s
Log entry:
12h34m57s
